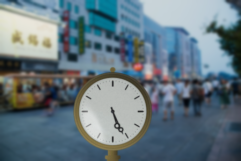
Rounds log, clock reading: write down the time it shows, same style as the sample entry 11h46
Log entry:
5h26
